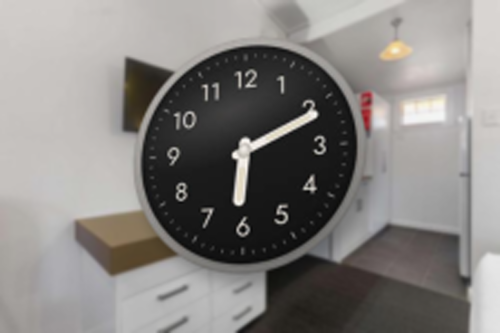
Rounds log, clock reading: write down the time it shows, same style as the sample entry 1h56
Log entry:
6h11
